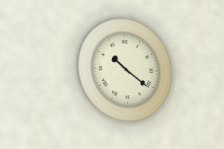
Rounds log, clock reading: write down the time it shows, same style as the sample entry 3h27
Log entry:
10h21
